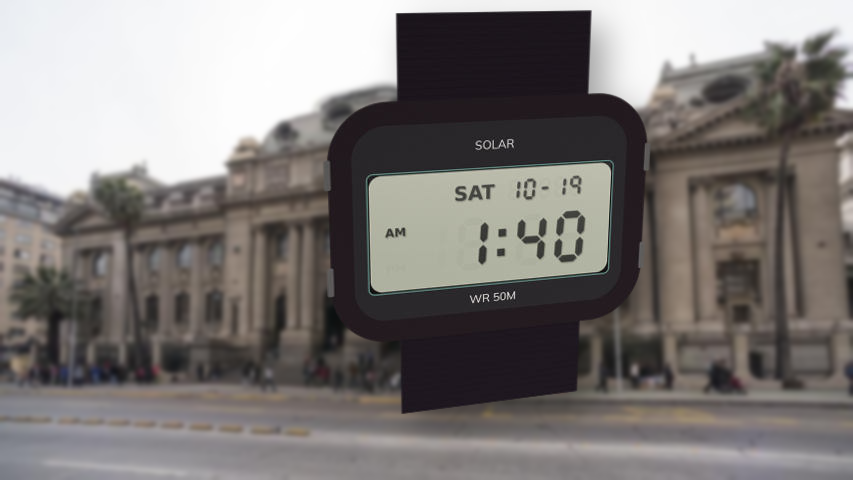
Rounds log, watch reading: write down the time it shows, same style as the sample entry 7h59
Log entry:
1h40
